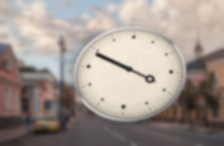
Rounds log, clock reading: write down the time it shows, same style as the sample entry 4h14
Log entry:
3h49
